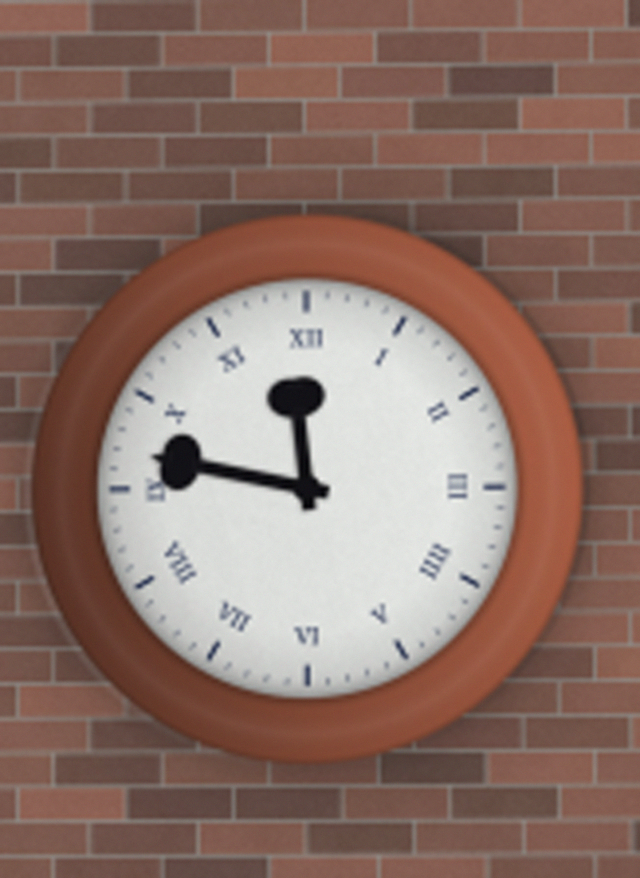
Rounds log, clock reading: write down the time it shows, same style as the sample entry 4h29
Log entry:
11h47
